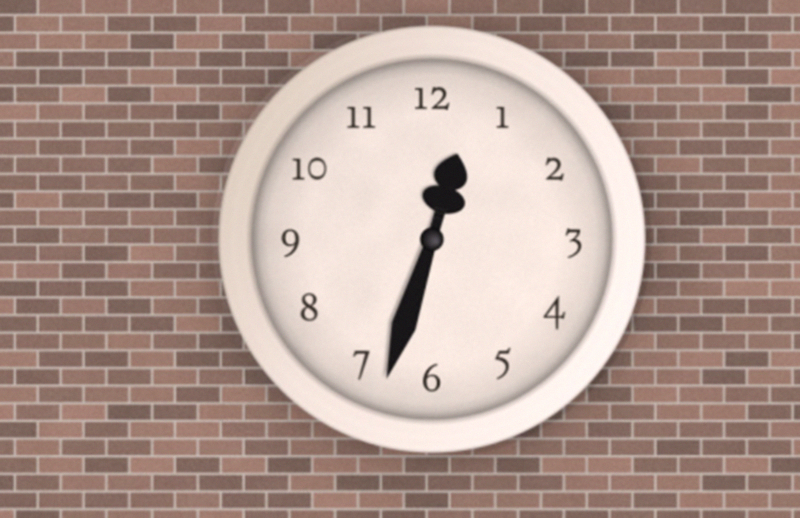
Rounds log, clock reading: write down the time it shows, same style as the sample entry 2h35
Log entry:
12h33
